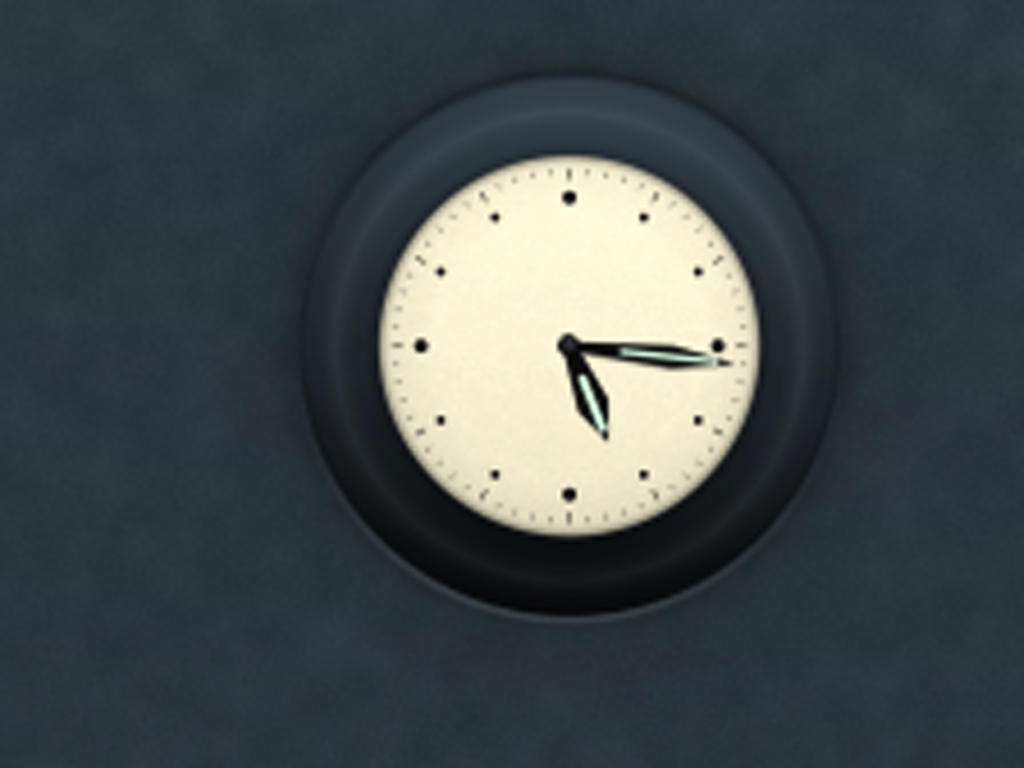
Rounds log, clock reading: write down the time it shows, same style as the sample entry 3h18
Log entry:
5h16
